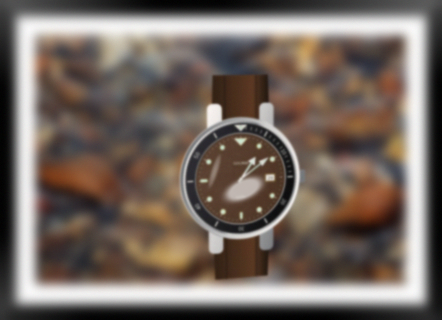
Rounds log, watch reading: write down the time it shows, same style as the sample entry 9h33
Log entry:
1h09
